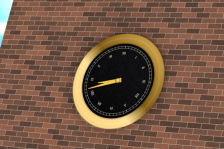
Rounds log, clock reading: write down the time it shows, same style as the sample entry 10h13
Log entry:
8h42
